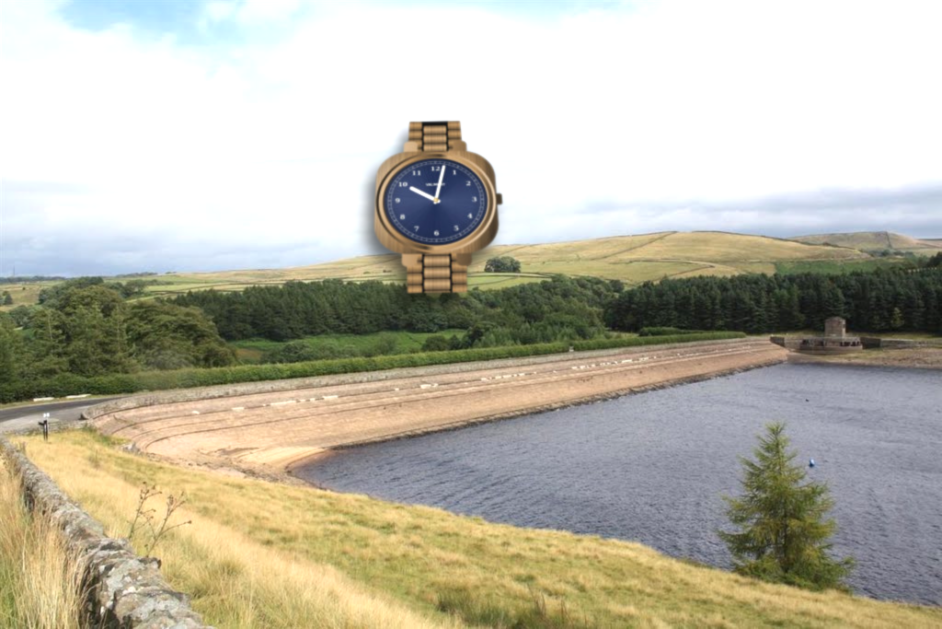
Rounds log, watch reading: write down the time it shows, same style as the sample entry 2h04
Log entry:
10h02
